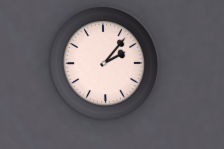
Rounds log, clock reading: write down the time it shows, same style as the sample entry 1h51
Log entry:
2h07
